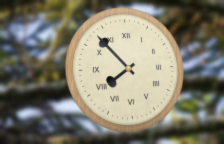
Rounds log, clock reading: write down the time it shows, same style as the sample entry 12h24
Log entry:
7h53
